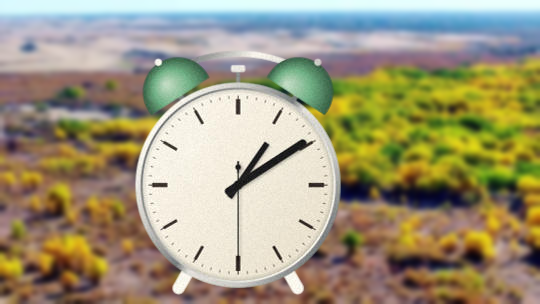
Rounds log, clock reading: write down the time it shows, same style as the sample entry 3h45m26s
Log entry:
1h09m30s
